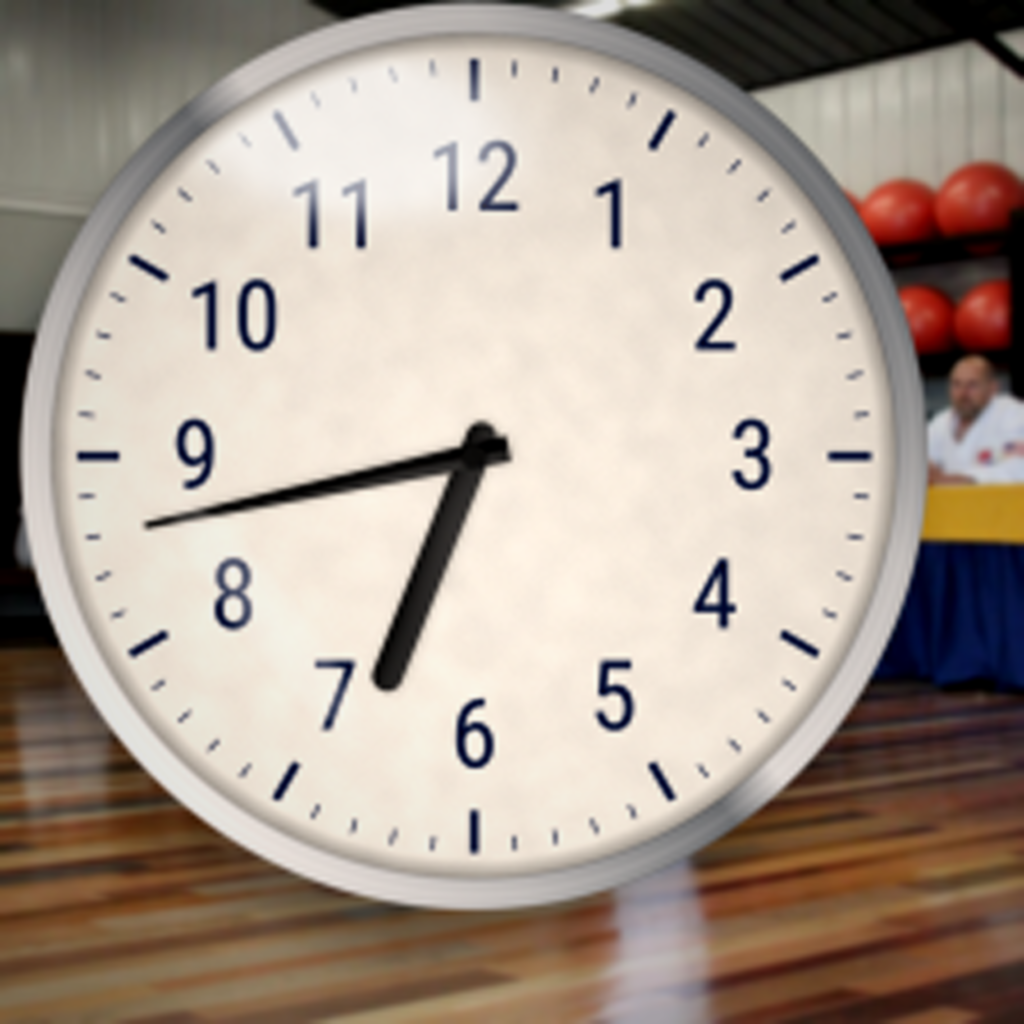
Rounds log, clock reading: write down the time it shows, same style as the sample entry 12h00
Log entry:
6h43
